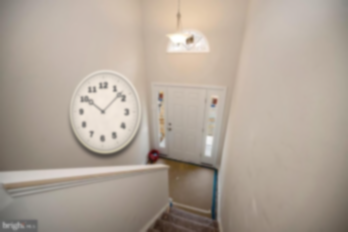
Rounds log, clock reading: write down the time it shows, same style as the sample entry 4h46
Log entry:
10h08
